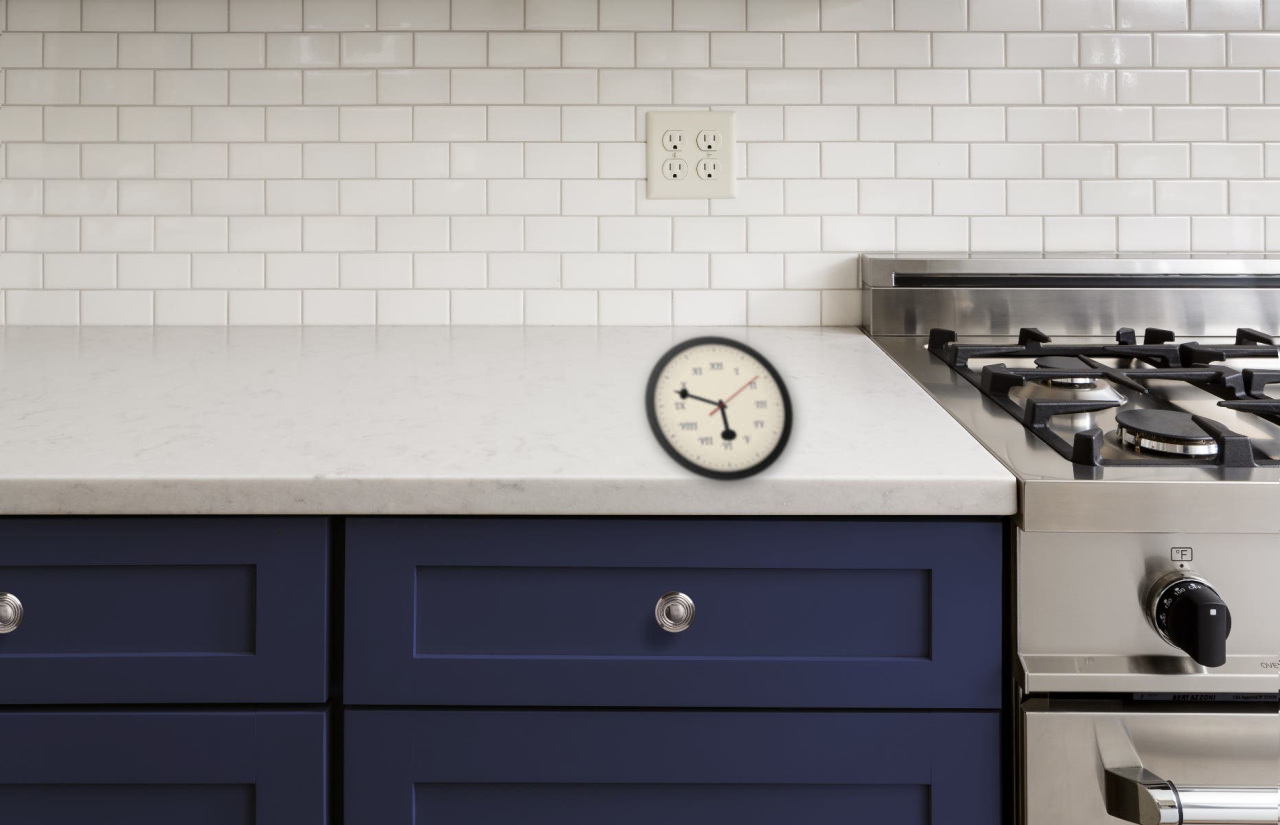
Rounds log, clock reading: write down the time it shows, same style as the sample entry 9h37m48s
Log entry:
5h48m09s
